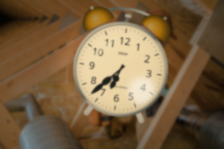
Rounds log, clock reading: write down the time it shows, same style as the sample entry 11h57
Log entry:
6h37
